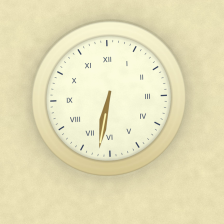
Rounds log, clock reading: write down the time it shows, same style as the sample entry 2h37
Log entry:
6h32
